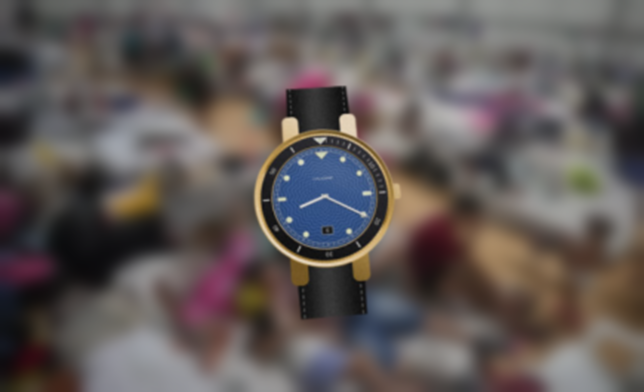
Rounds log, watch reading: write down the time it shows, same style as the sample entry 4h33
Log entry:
8h20
